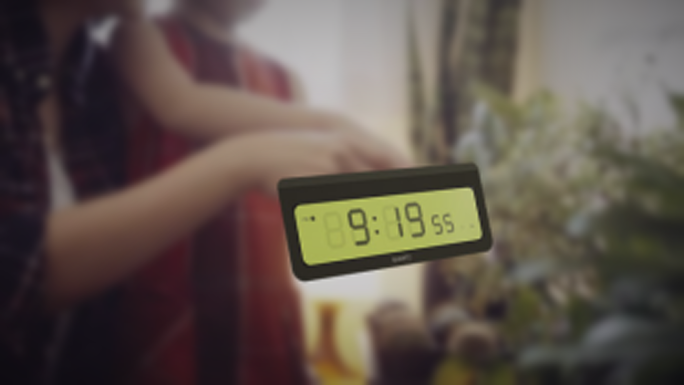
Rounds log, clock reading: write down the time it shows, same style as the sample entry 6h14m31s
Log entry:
9h19m55s
